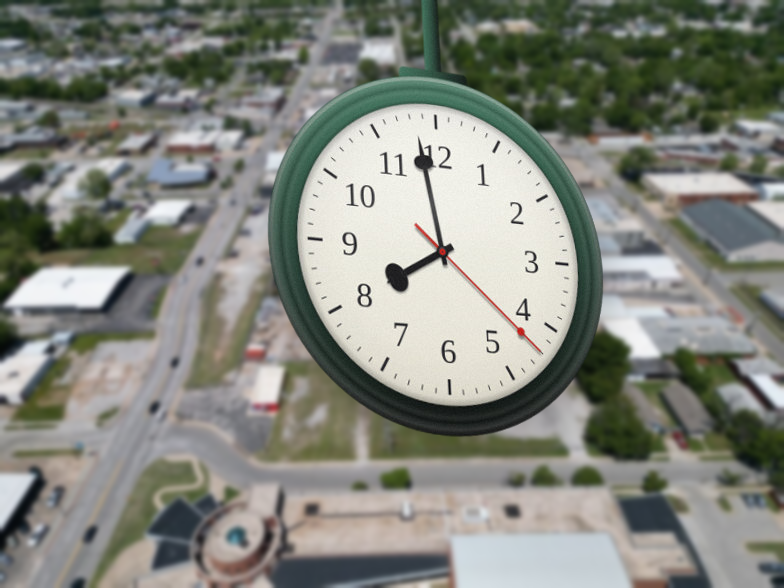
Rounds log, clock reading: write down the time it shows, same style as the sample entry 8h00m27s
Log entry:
7h58m22s
